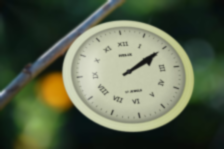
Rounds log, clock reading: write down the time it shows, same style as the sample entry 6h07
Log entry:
2h10
